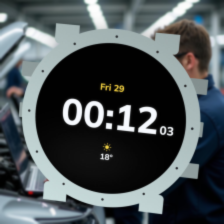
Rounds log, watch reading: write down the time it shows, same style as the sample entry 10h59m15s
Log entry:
0h12m03s
